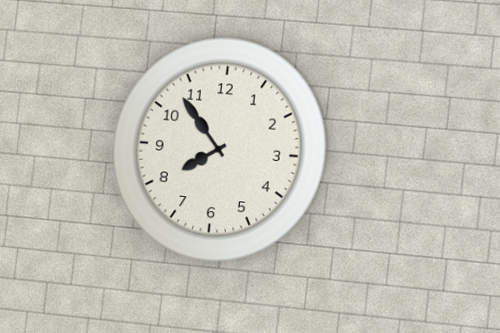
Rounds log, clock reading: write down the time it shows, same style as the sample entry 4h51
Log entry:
7h53
